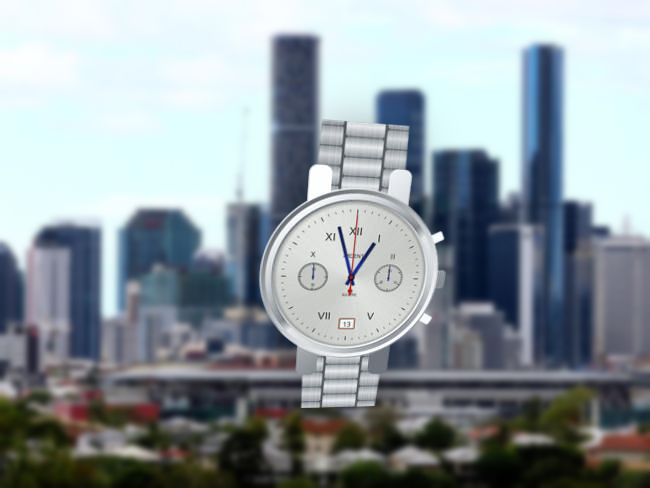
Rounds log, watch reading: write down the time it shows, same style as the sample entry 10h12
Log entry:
12h57
